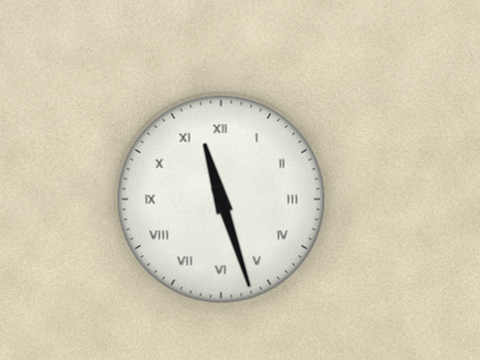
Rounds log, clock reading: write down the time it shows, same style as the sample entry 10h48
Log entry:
11h27
